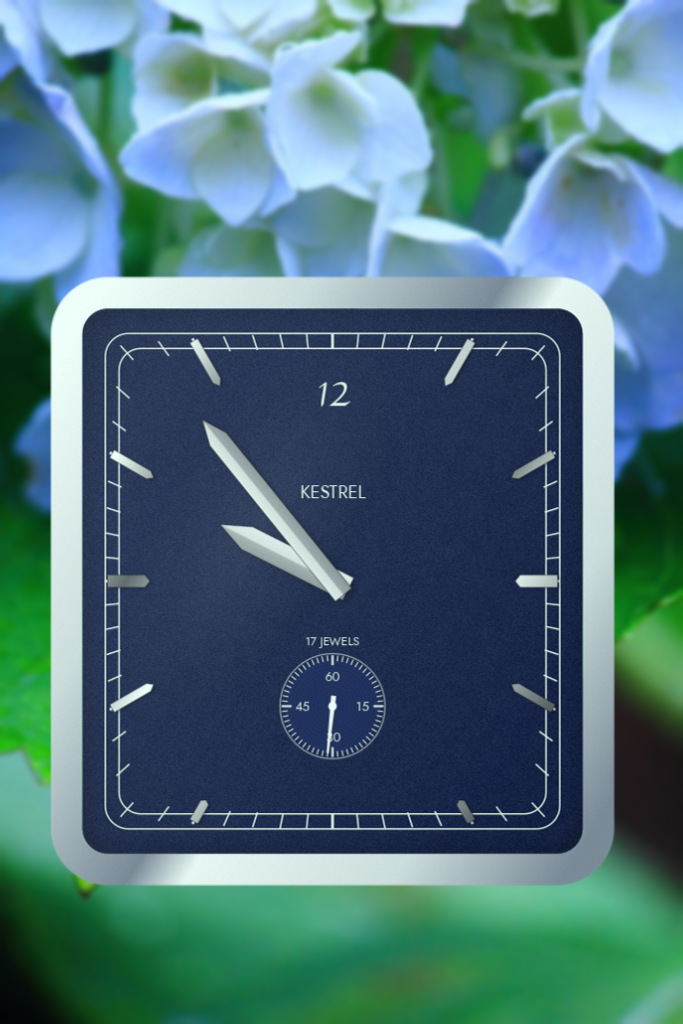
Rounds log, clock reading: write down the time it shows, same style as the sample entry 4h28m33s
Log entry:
9h53m31s
